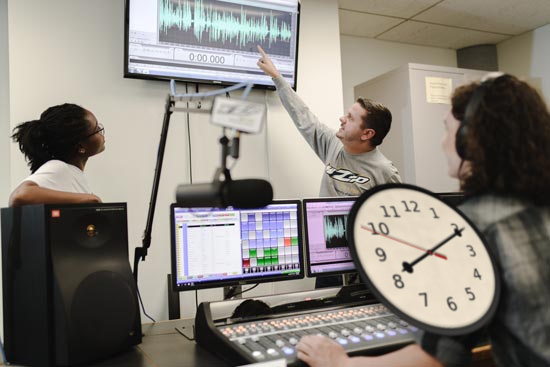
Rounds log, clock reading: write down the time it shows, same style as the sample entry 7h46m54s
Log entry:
8h10m49s
